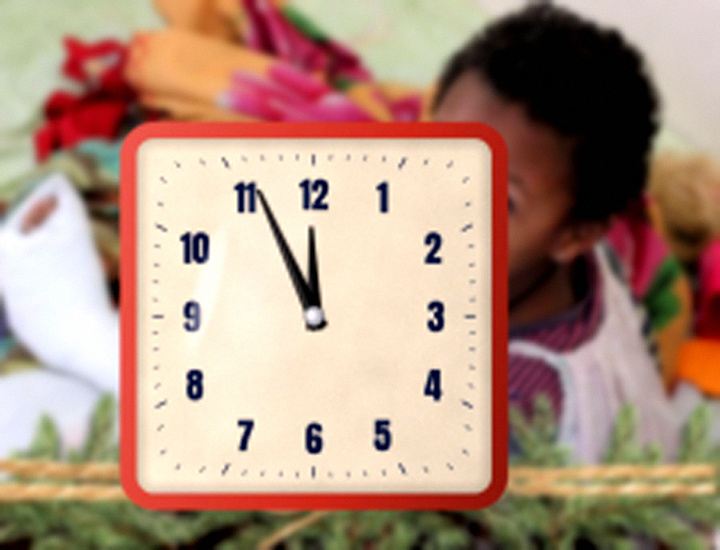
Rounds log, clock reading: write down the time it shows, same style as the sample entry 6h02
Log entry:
11h56
